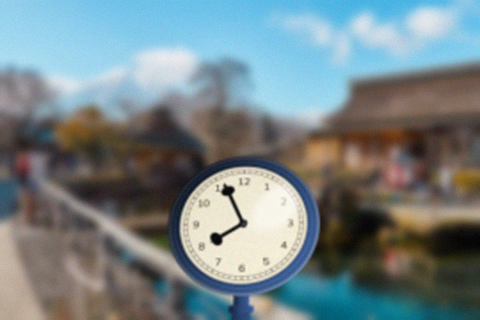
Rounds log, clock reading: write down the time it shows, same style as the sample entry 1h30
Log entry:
7h56
